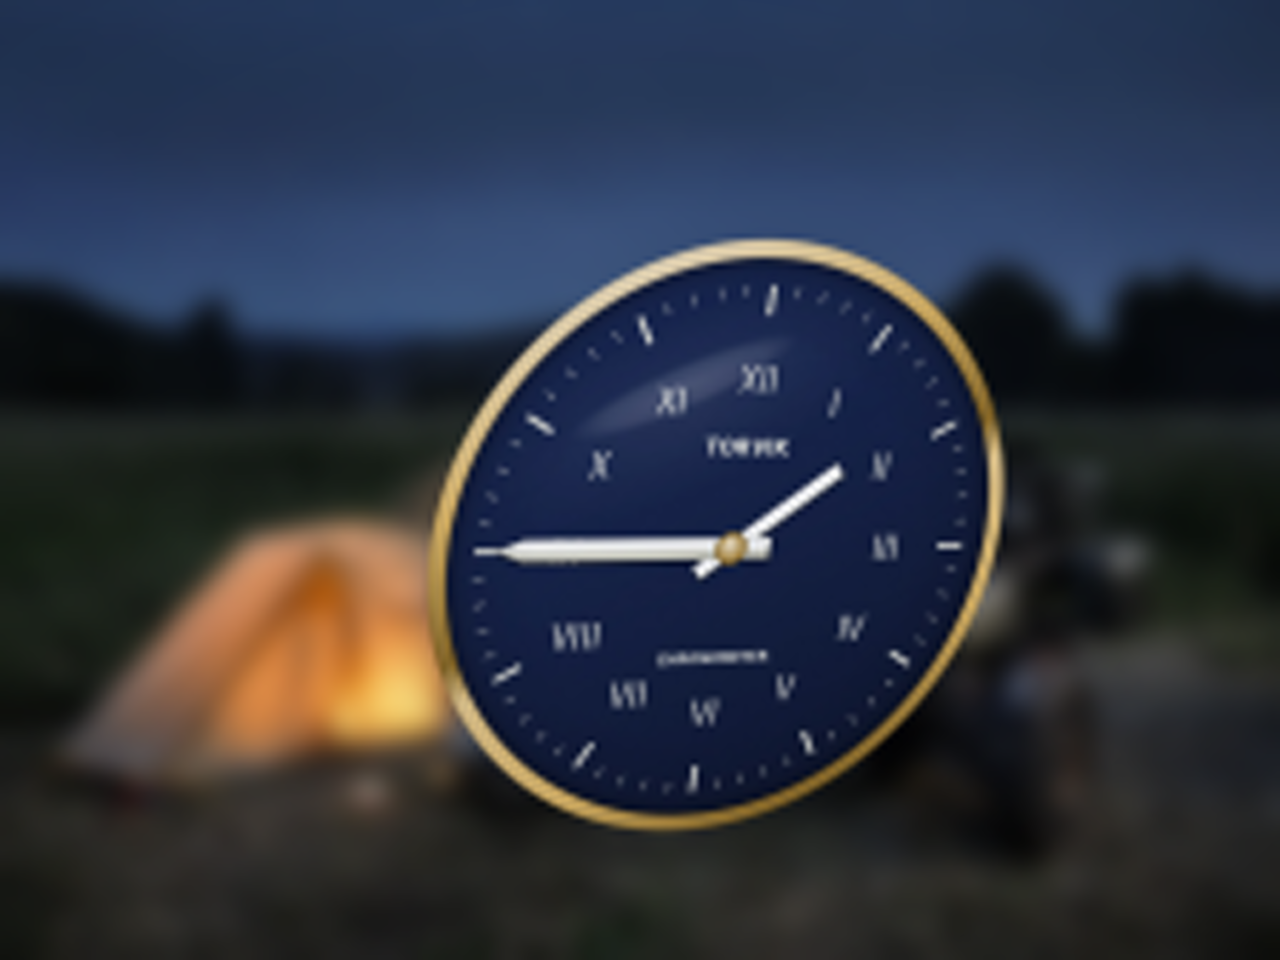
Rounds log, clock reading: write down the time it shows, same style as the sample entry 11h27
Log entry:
1h45
